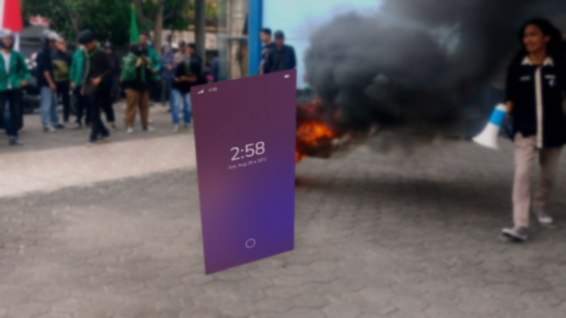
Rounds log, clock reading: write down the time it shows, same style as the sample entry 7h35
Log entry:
2h58
